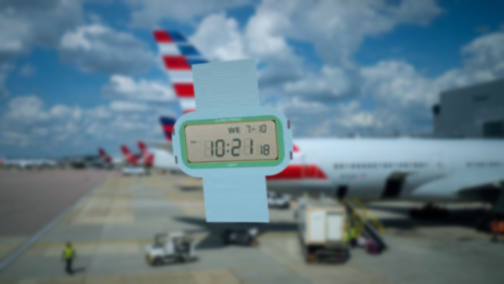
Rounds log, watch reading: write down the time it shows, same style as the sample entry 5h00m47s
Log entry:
10h21m18s
